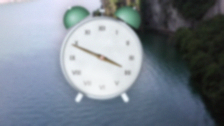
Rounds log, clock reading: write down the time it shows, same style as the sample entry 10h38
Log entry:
3h49
